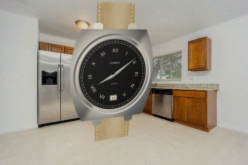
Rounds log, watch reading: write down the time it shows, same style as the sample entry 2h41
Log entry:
8h09
